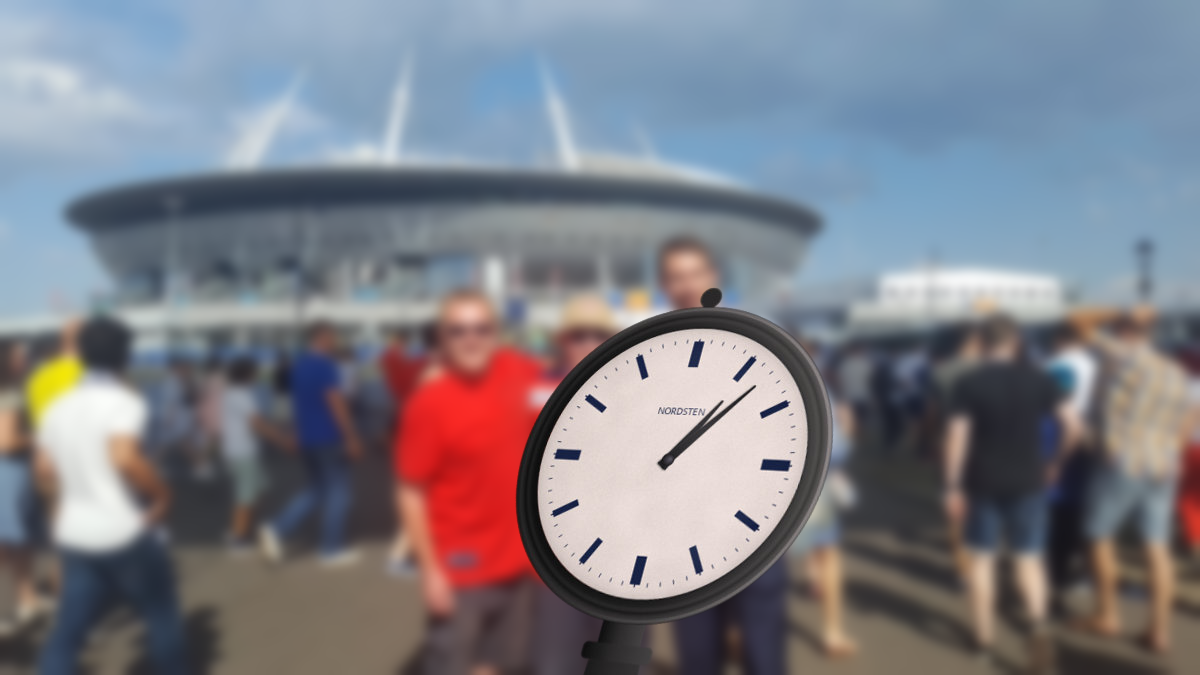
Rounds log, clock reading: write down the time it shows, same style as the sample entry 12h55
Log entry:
1h07
